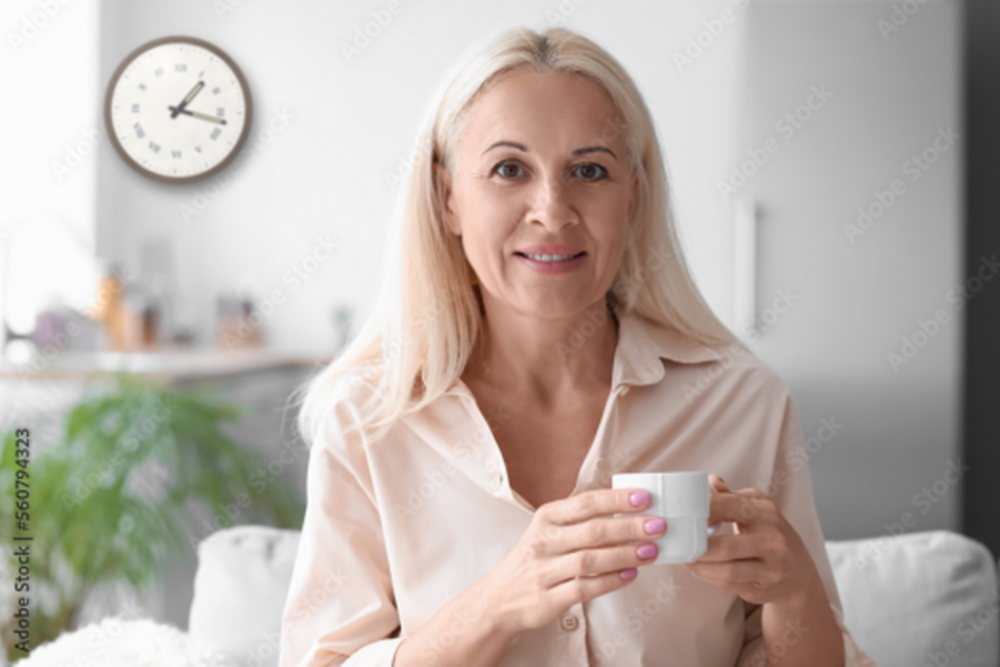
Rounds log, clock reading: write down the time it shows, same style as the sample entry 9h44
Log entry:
1h17
